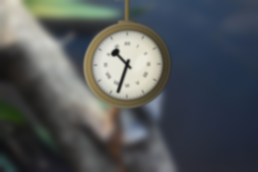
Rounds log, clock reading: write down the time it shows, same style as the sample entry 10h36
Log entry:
10h33
